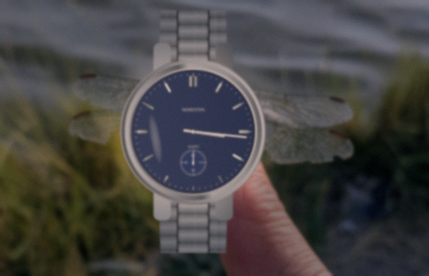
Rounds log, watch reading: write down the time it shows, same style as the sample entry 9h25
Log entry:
3h16
